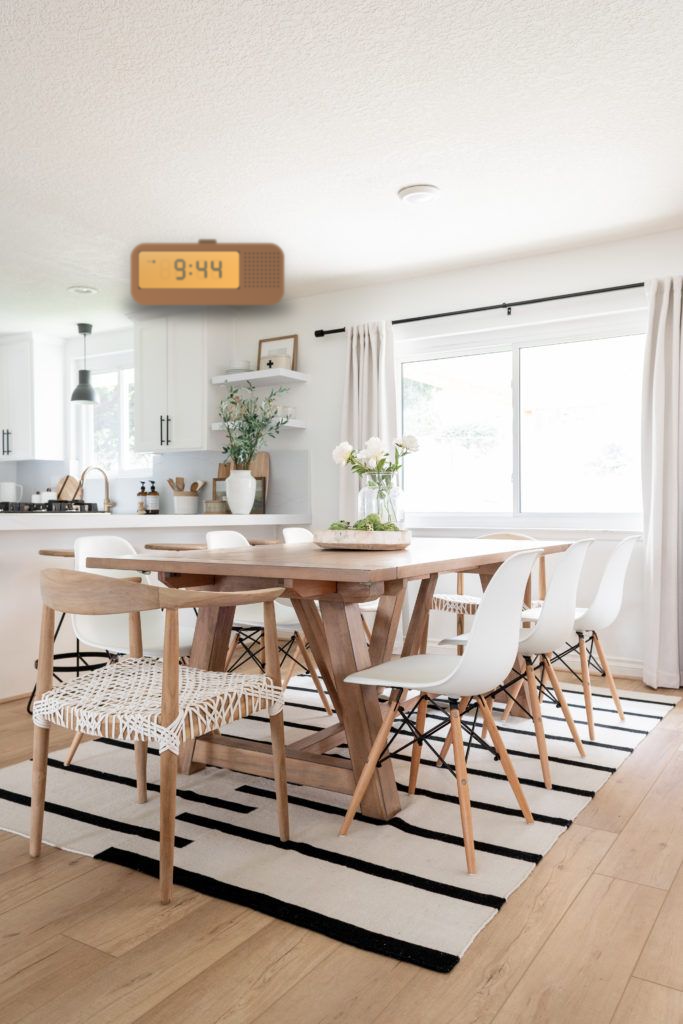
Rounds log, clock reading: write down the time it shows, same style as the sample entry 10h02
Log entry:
9h44
